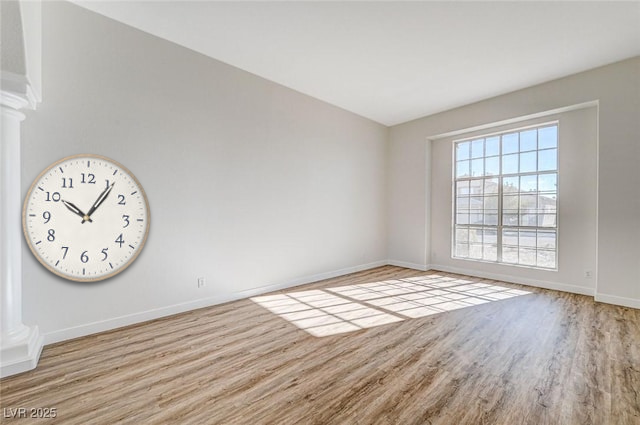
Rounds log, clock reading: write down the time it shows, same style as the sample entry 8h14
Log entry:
10h06
